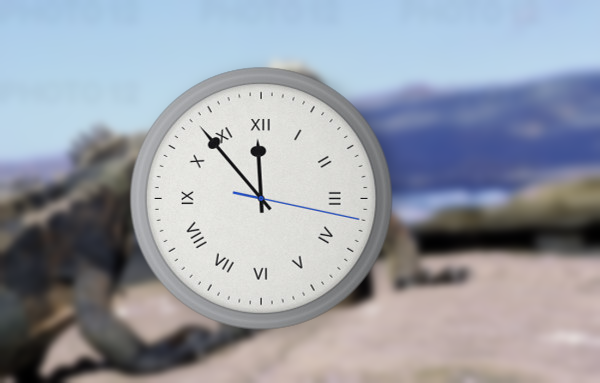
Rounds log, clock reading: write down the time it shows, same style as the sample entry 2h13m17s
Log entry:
11h53m17s
